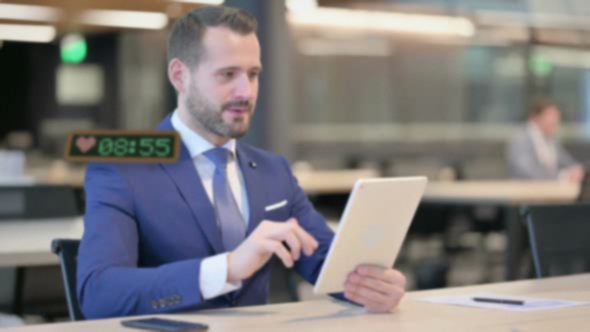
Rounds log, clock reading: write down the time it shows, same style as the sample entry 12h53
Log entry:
8h55
